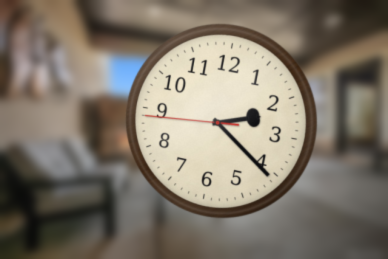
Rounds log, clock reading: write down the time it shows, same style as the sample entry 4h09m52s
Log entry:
2h20m44s
